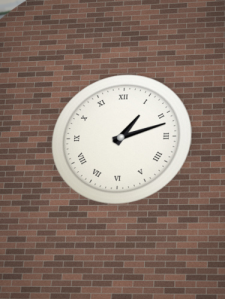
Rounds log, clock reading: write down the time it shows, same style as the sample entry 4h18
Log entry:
1h12
